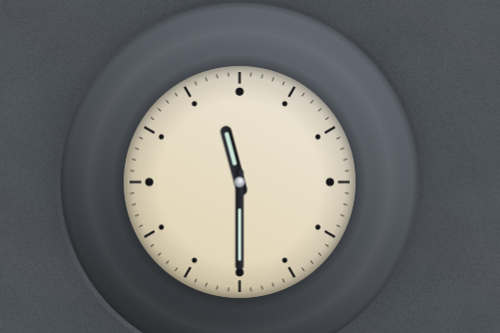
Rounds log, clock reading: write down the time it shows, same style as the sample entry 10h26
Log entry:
11h30
